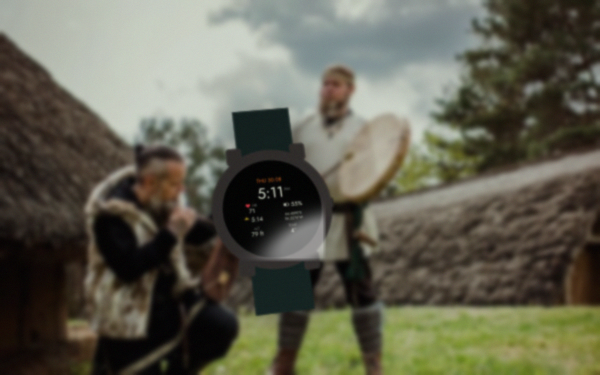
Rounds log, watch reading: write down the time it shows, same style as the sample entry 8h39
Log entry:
5h11
